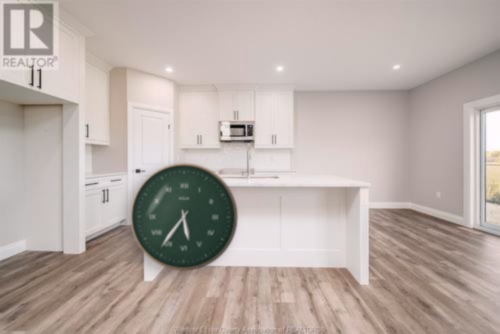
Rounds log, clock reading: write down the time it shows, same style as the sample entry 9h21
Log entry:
5h36
